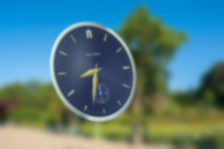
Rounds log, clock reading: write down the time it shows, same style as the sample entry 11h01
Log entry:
8h33
